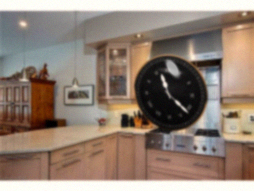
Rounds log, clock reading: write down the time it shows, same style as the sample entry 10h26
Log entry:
11h22
